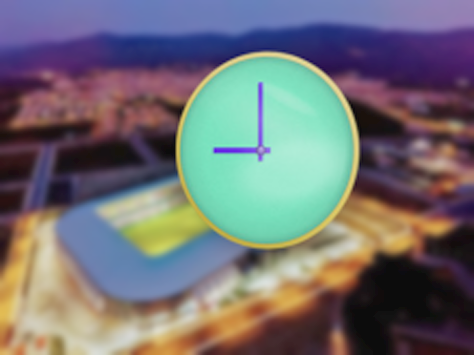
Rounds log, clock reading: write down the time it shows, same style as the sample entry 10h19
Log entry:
9h00
